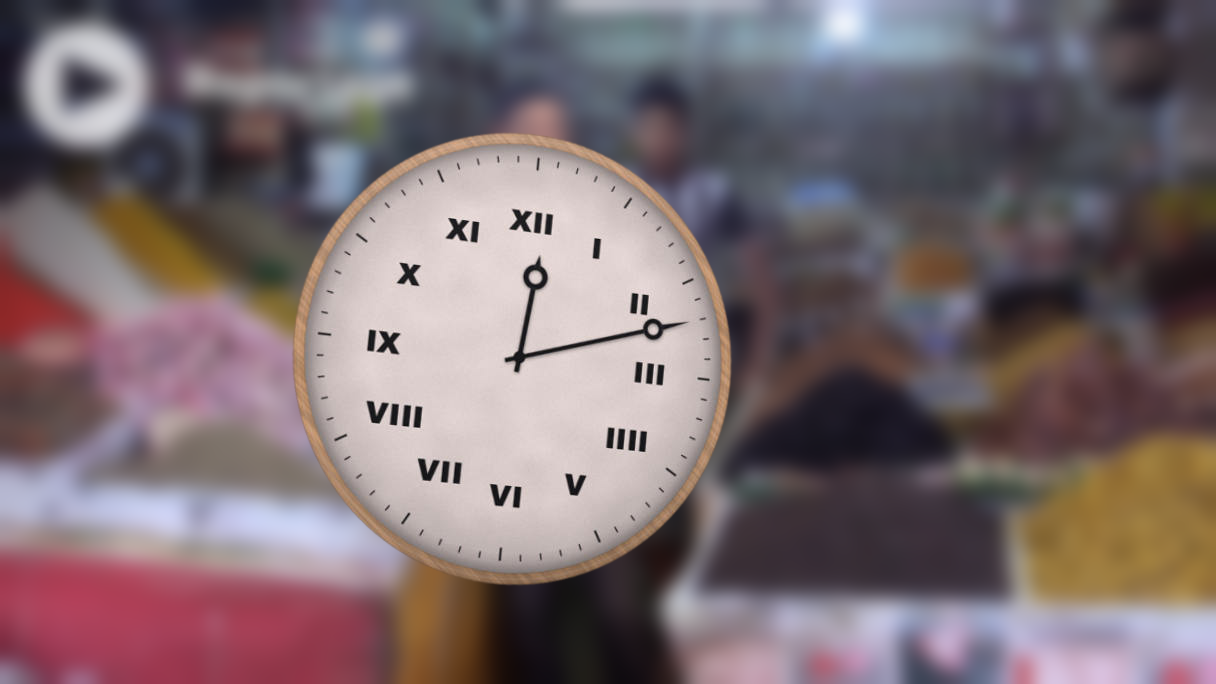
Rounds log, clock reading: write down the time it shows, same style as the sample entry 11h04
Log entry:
12h12
